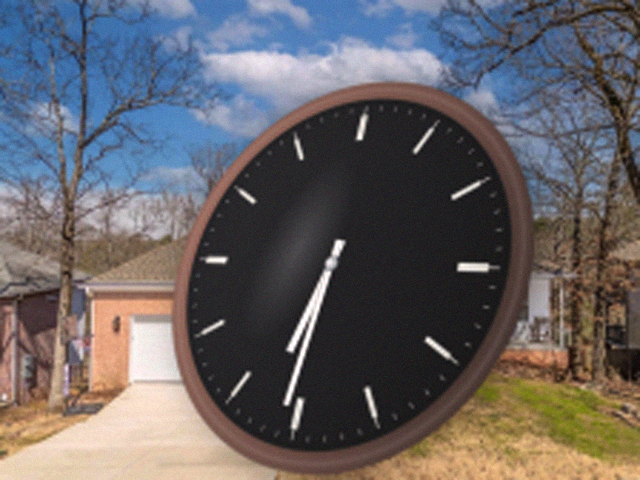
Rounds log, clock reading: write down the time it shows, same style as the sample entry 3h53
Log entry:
6h31
